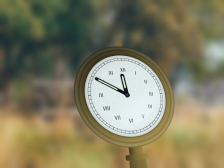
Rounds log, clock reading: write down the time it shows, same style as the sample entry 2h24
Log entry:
11h50
